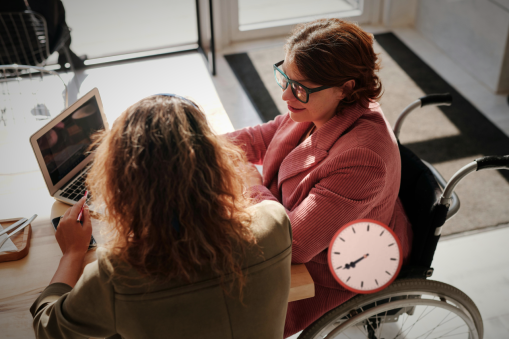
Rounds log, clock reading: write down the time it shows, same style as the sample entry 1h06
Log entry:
7h39
